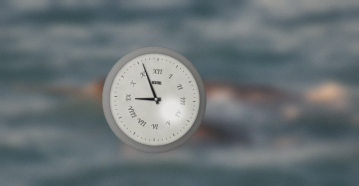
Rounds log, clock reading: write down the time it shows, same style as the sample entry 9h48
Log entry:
8h56
